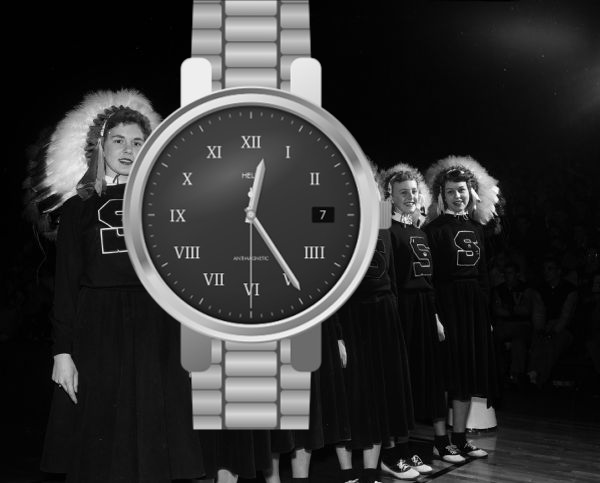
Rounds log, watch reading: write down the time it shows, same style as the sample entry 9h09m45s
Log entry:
12h24m30s
